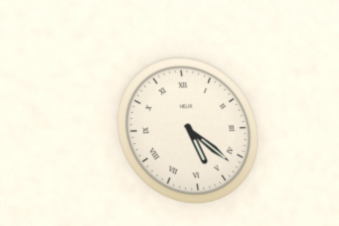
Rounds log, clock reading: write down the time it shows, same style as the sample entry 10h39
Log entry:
5h22
